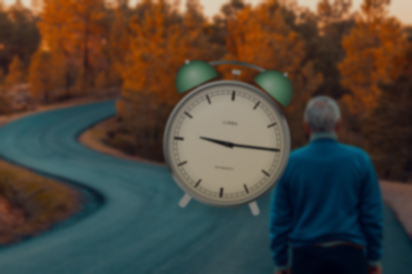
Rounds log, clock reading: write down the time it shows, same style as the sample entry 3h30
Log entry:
9h15
